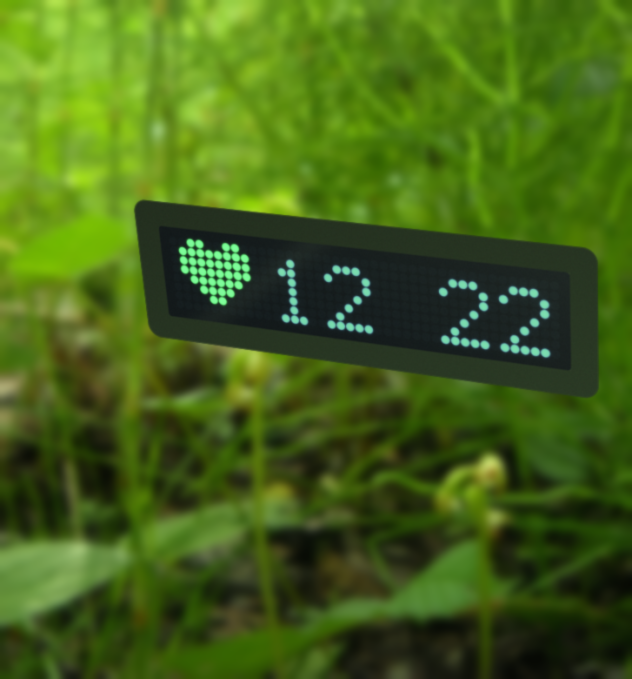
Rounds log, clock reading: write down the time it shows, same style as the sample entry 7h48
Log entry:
12h22
